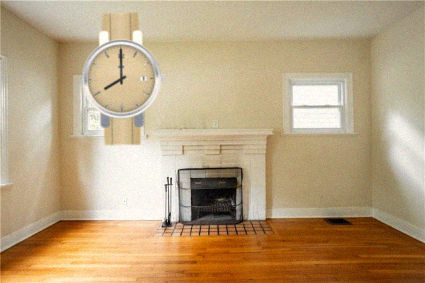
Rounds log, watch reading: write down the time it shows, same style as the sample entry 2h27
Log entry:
8h00
